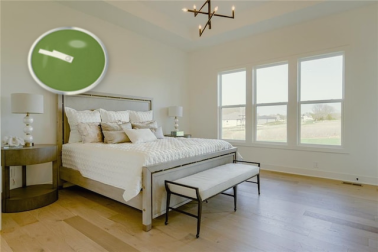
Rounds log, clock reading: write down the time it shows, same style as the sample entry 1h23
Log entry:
9h48
